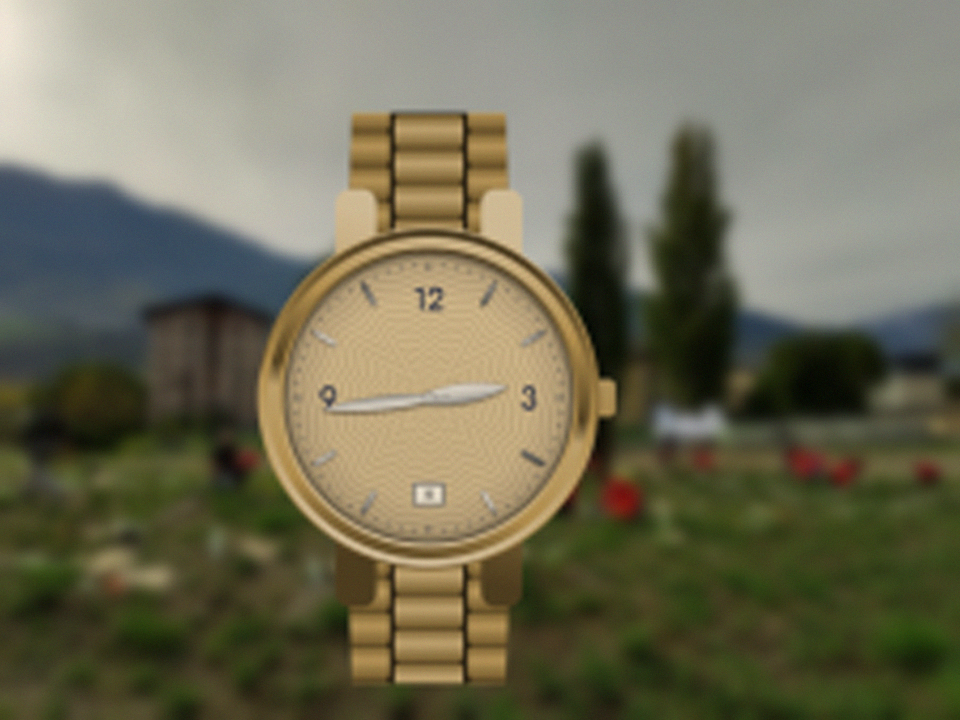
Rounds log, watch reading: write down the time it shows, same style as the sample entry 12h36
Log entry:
2h44
